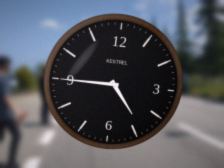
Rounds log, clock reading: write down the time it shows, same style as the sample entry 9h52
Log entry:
4h45
